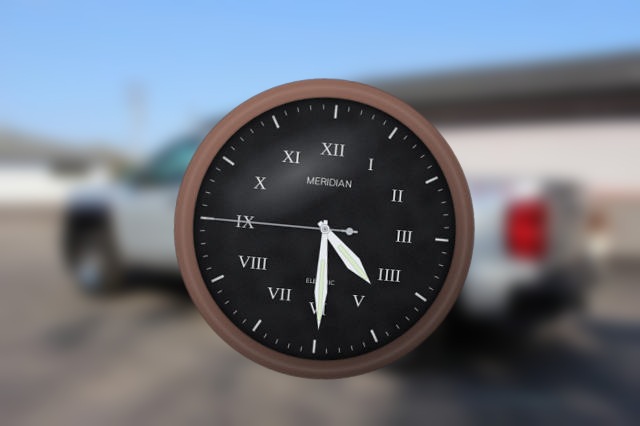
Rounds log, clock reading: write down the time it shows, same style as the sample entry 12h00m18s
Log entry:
4h29m45s
